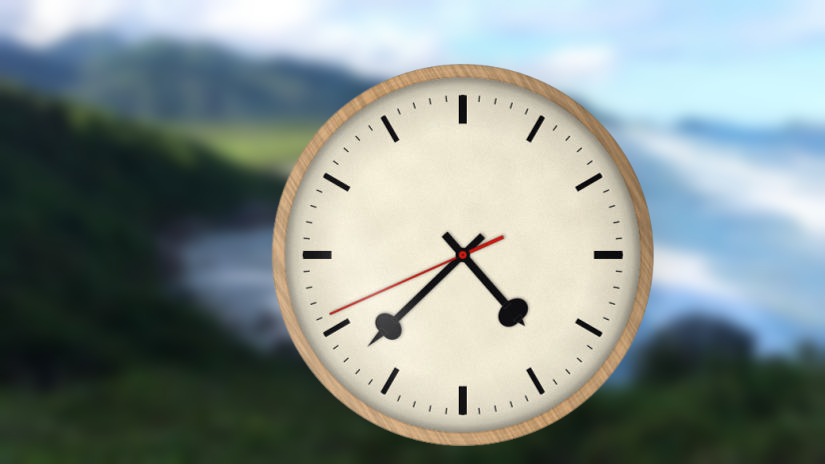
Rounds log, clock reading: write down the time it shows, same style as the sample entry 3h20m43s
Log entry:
4h37m41s
